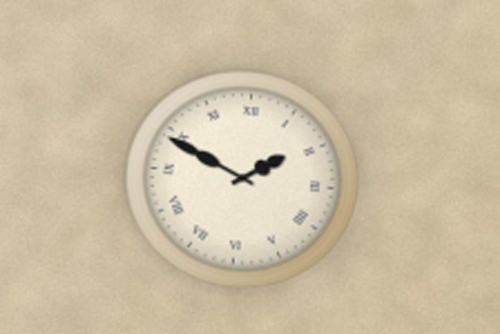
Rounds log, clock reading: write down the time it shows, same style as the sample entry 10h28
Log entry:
1h49
